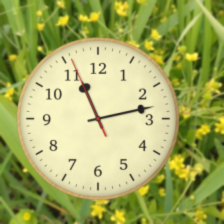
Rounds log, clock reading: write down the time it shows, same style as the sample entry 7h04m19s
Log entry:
11h12m56s
